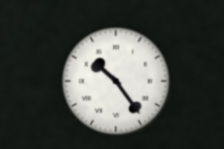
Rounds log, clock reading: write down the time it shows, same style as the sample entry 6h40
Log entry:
10h24
